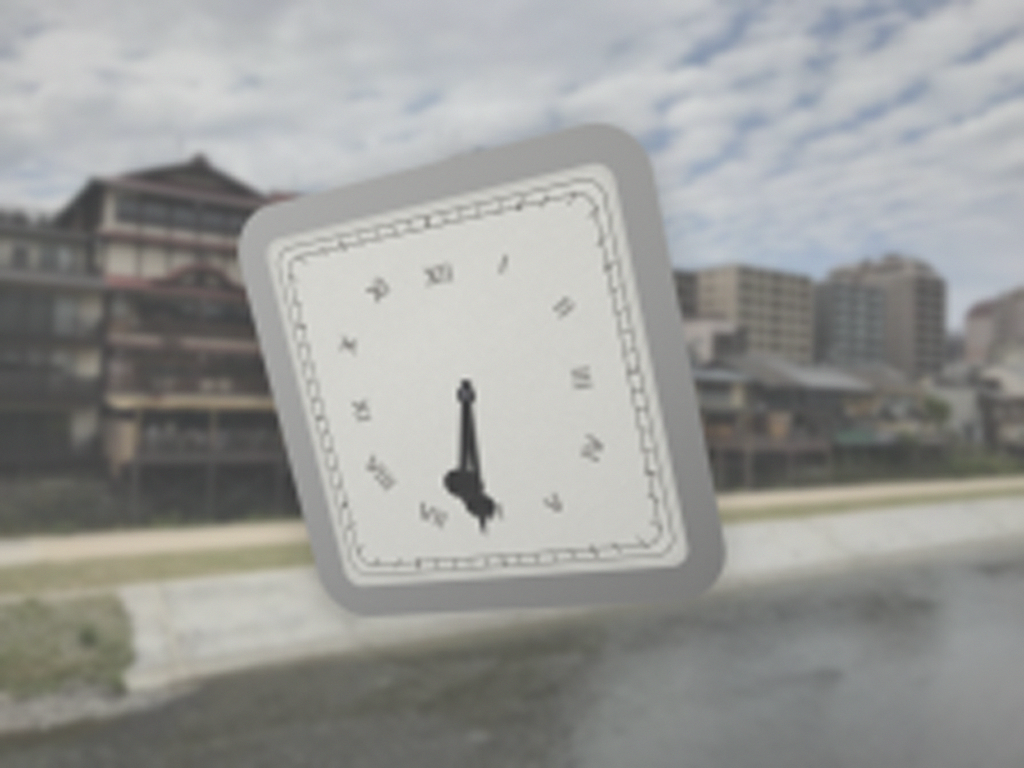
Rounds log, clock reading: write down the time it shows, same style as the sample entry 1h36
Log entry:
6h31
